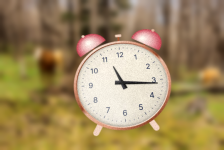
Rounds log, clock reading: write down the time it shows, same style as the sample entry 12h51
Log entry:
11h16
